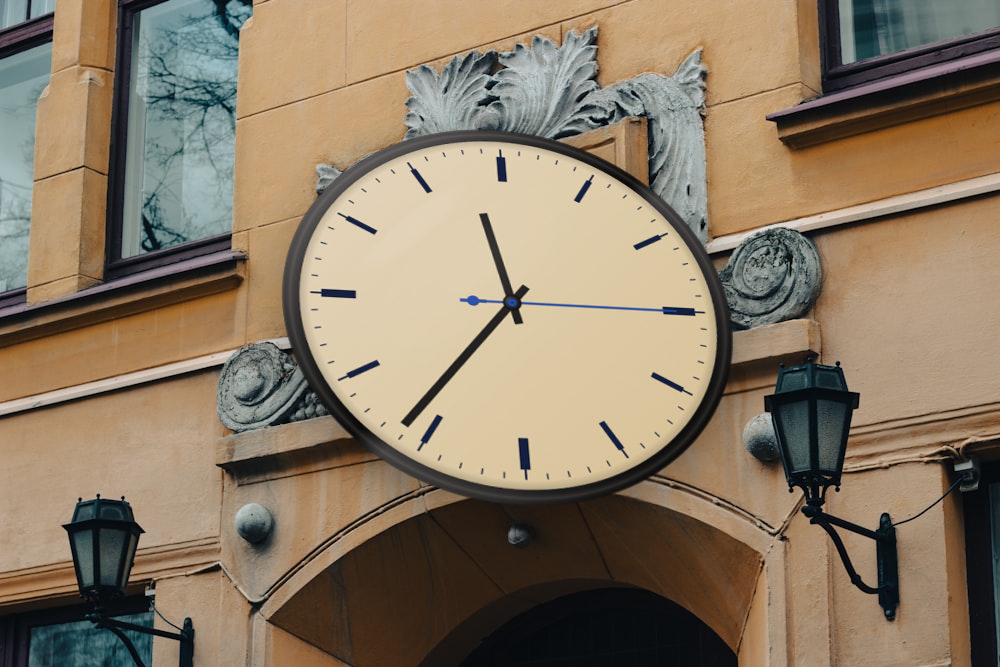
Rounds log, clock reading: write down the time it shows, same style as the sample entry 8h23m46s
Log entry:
11h36m15s
